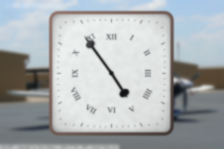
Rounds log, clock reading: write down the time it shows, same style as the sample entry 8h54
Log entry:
4h54
